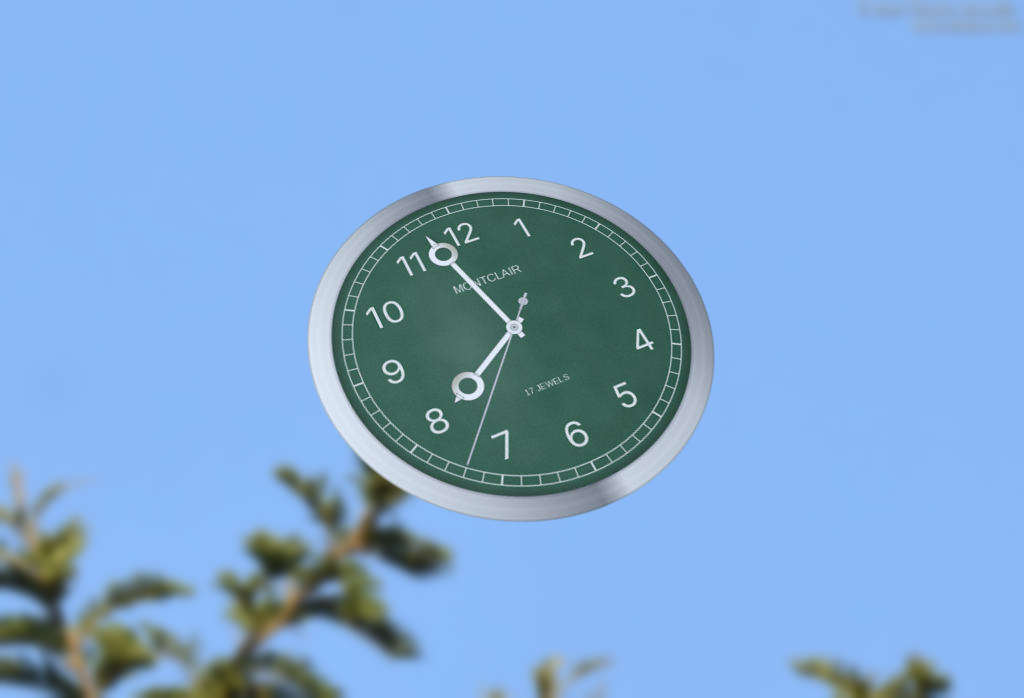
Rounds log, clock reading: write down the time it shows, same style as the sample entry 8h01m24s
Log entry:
7h57m37s
